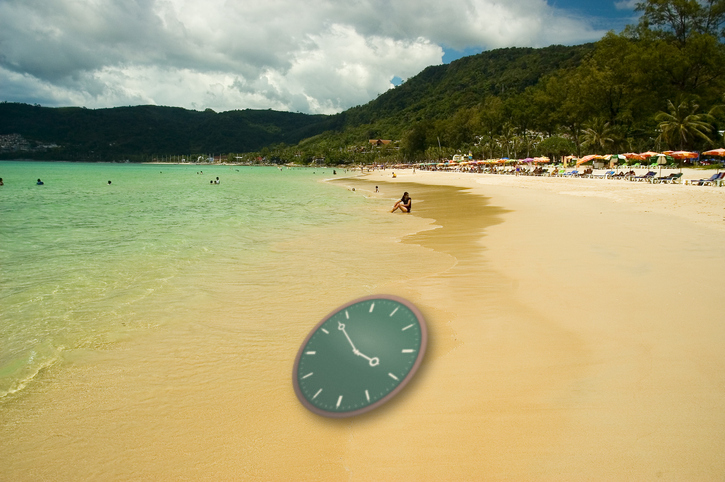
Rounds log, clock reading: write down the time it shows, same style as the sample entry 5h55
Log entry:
3h53
